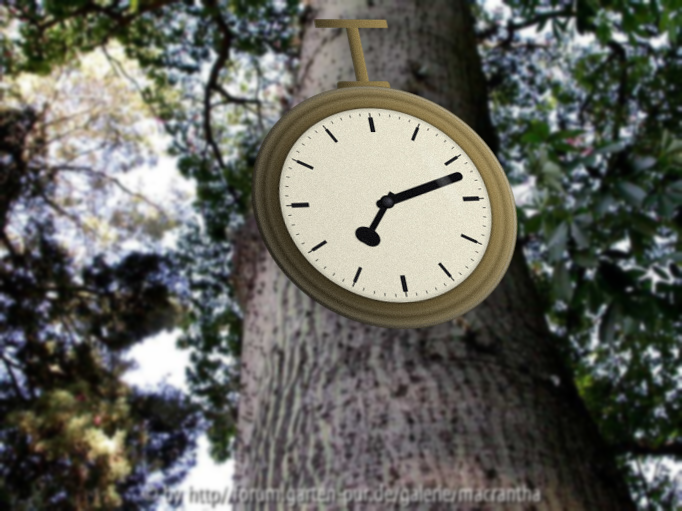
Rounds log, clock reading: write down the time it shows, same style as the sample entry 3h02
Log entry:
7h12
